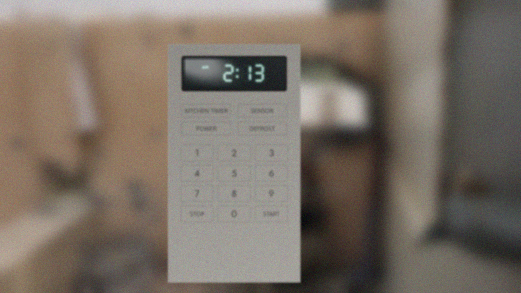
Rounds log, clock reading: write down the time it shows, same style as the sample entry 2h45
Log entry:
2h13
